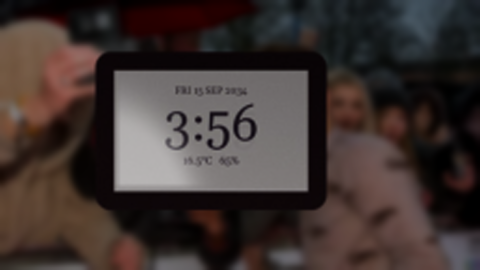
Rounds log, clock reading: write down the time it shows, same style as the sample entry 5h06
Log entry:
3h56
